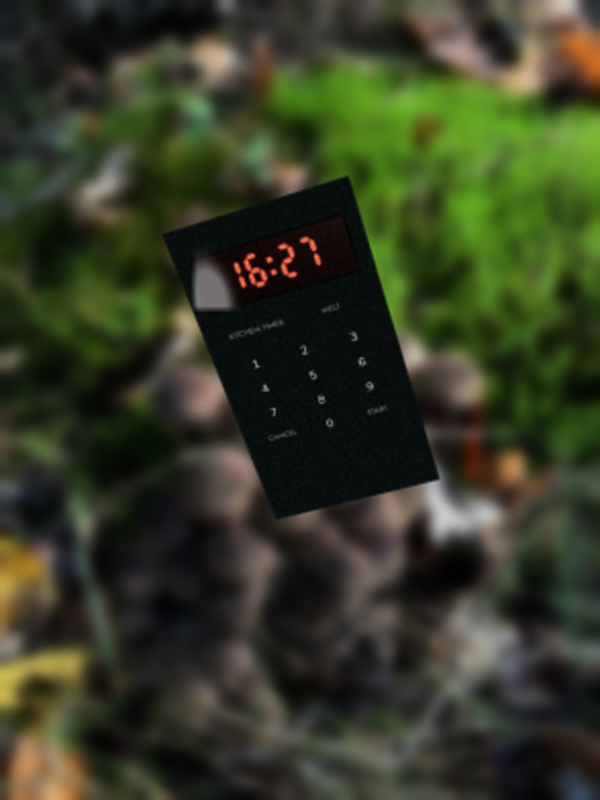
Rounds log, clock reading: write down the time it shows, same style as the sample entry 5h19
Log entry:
16h27
